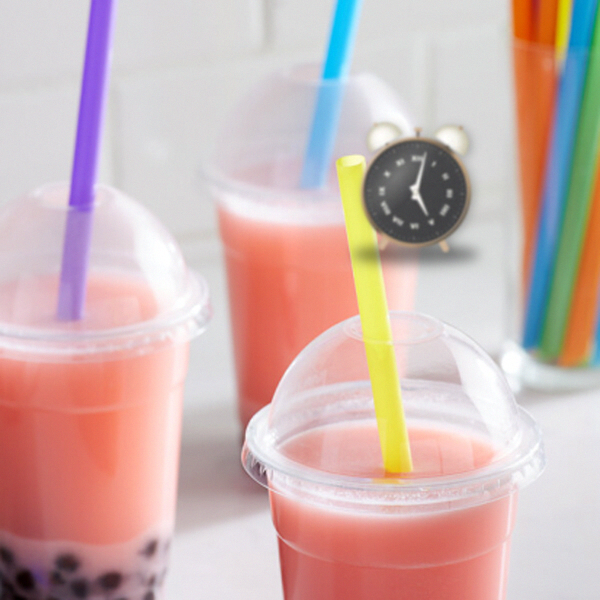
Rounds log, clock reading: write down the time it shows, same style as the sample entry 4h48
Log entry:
5h02
